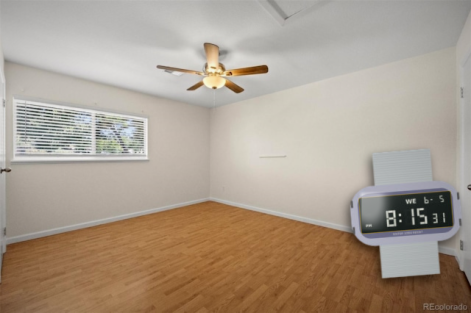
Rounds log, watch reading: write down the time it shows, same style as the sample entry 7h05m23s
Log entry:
8h15m31s
